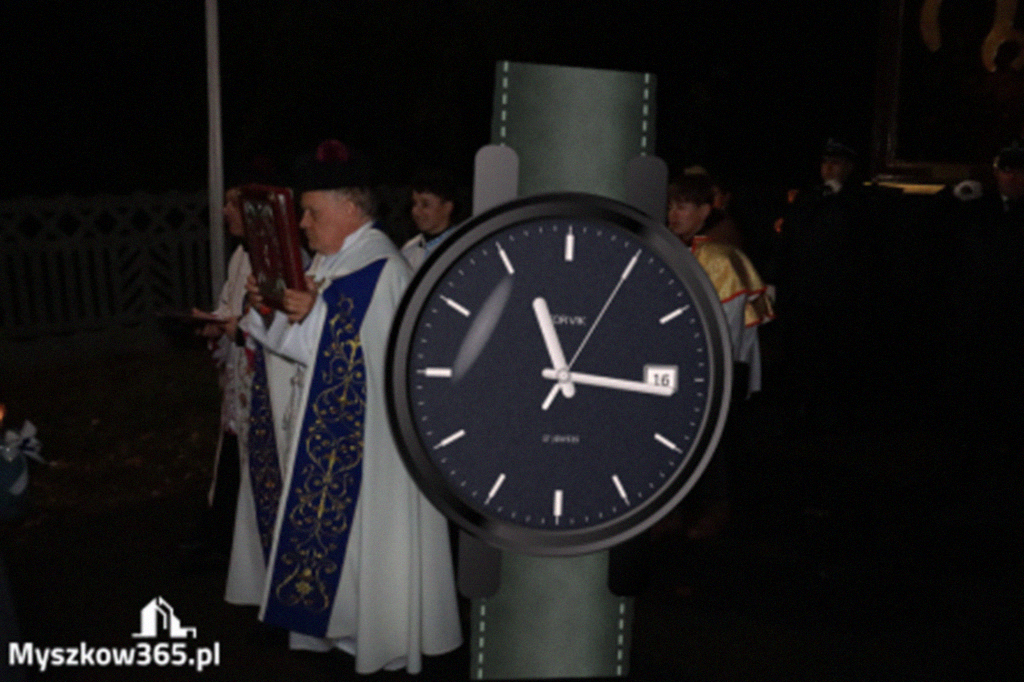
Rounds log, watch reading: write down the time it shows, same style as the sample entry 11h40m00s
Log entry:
11h16m05s
